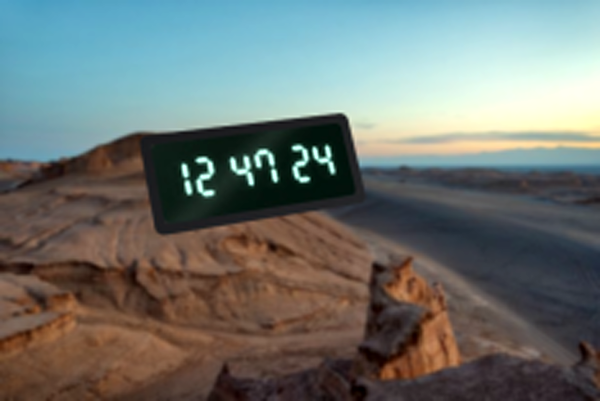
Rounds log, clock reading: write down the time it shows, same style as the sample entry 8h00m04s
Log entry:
12h47m24s
